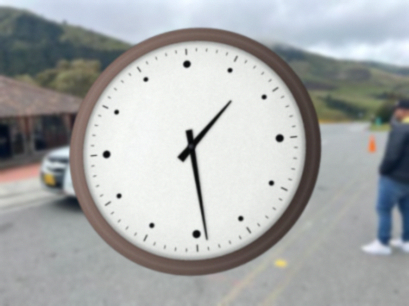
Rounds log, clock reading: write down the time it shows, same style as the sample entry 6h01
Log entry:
1h29
